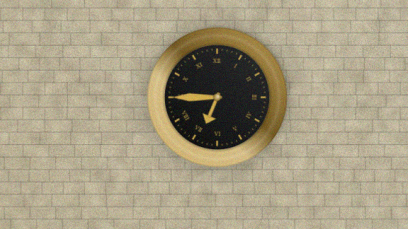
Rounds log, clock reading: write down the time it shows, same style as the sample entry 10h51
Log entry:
6h45
